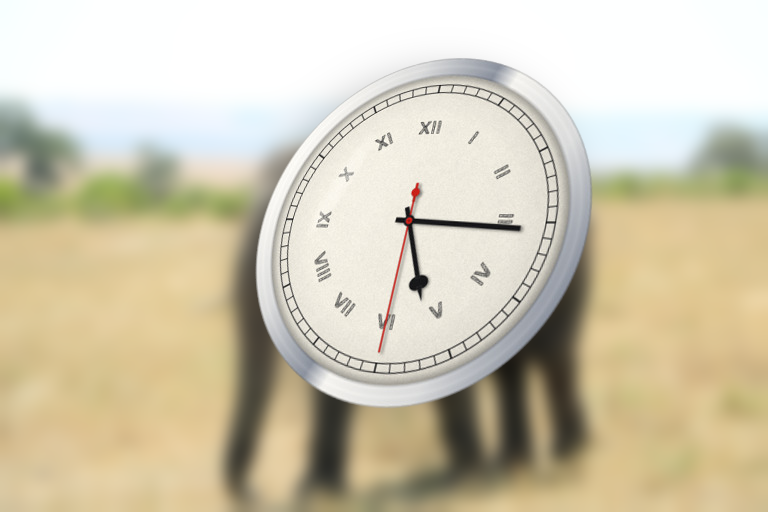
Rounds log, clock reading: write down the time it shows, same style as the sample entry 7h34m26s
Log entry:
5h15m30s
